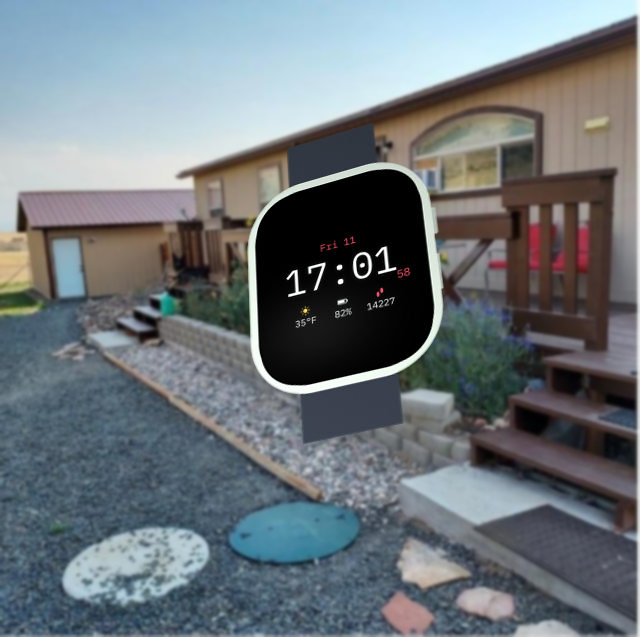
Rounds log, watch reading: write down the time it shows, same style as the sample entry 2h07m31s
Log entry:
17h01m58s
